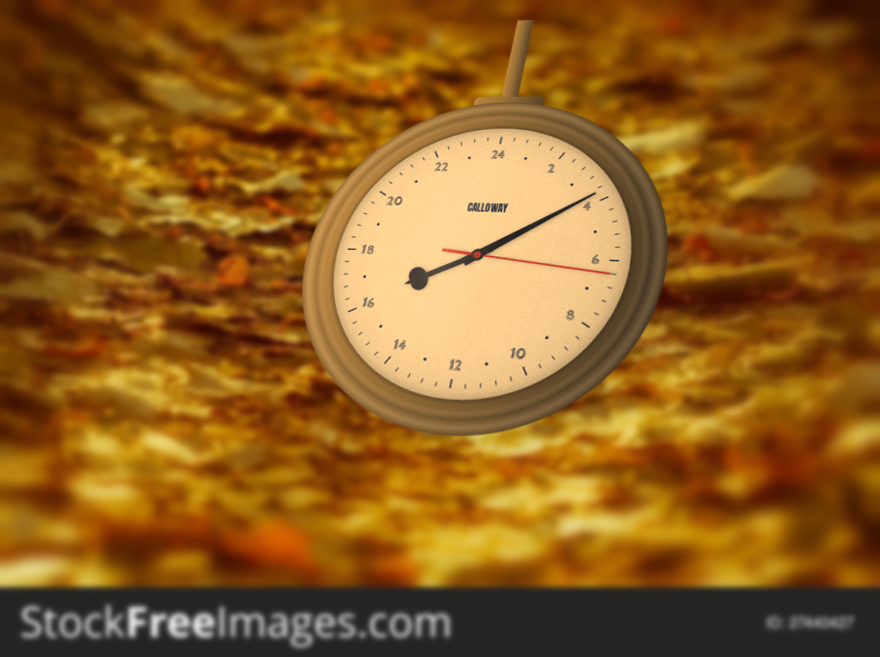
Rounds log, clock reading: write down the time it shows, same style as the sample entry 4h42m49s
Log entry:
16h09m16s
